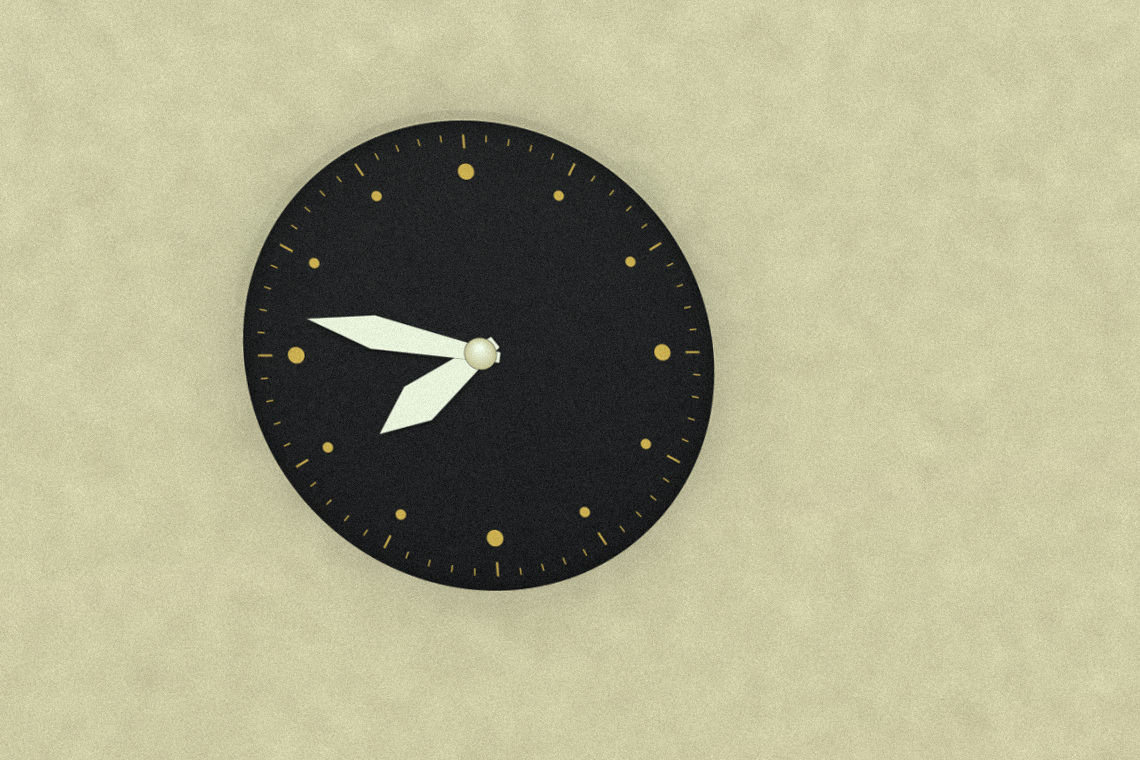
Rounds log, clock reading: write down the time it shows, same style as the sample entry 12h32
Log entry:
7h47
